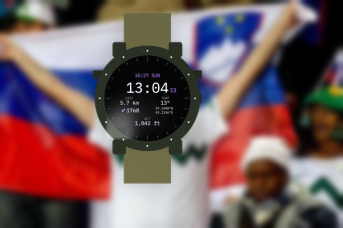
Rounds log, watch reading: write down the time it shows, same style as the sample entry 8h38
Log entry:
13h04
